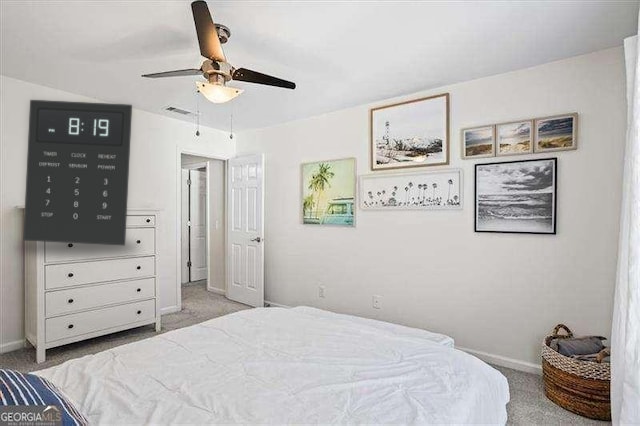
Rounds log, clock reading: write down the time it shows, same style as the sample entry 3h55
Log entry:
8h19
